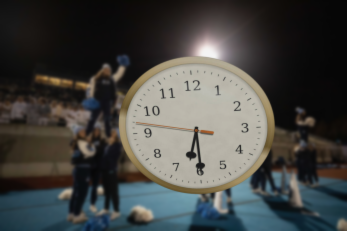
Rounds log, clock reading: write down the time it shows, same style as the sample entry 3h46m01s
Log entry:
6h29m47s
